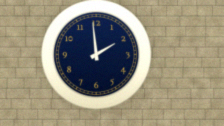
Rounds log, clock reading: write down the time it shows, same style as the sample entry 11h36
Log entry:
1h59
